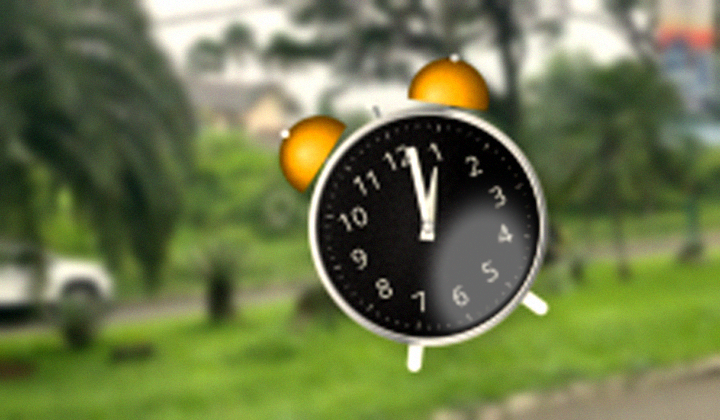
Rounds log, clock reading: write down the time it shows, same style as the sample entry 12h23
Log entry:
1h02
